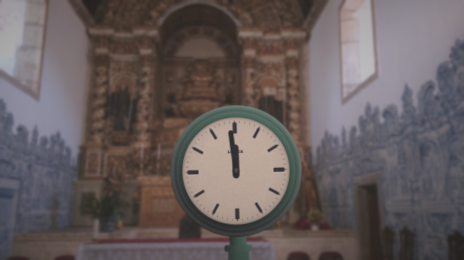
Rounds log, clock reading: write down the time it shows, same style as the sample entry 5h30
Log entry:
11h59
